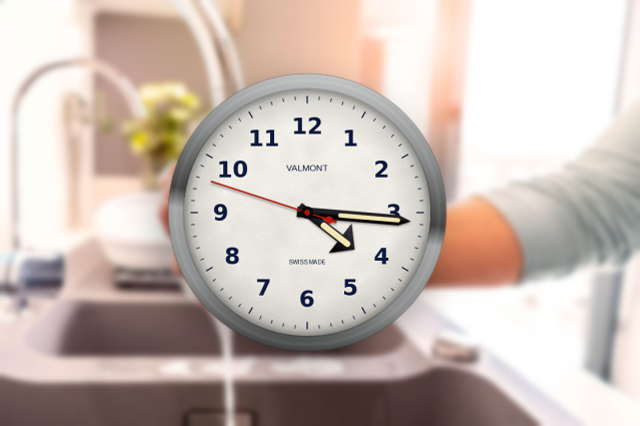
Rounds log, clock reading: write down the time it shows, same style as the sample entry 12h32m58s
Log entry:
4h15m48s
